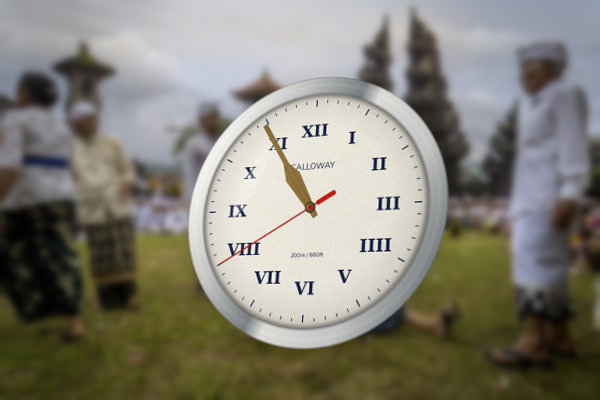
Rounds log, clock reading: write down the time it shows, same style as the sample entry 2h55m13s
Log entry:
10h54m40s
